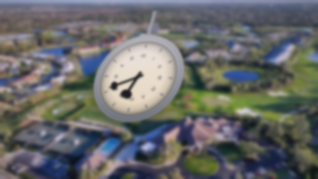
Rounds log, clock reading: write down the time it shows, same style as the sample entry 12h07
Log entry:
6h41
